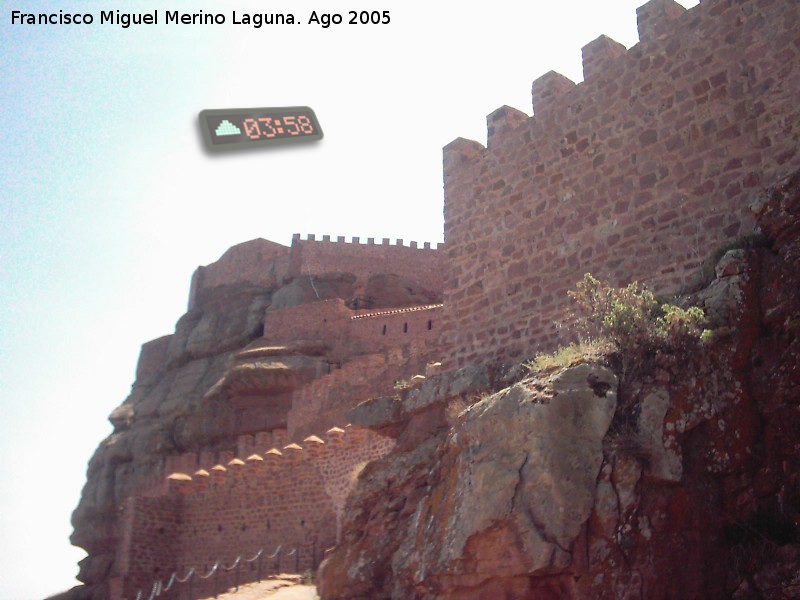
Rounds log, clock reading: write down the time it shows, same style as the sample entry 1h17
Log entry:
3h58
